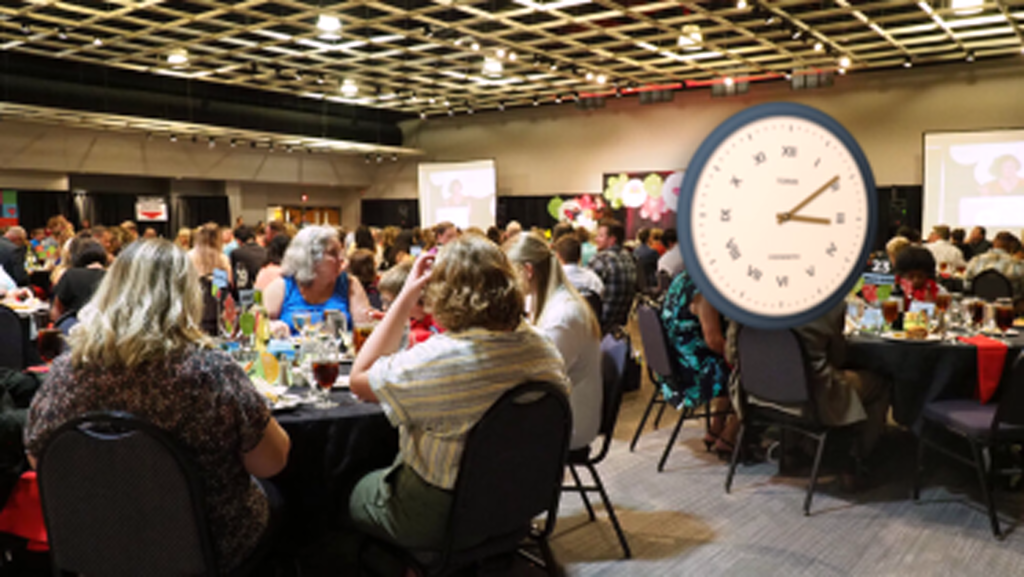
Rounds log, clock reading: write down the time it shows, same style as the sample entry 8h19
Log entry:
3h09
